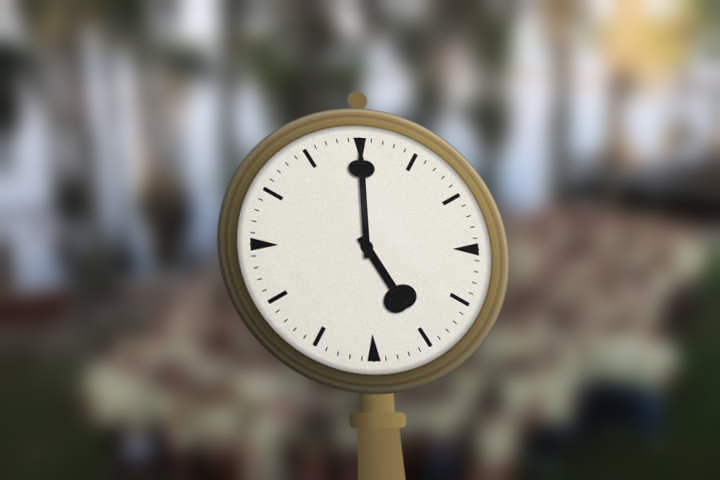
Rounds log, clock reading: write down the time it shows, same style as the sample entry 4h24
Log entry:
5h00
